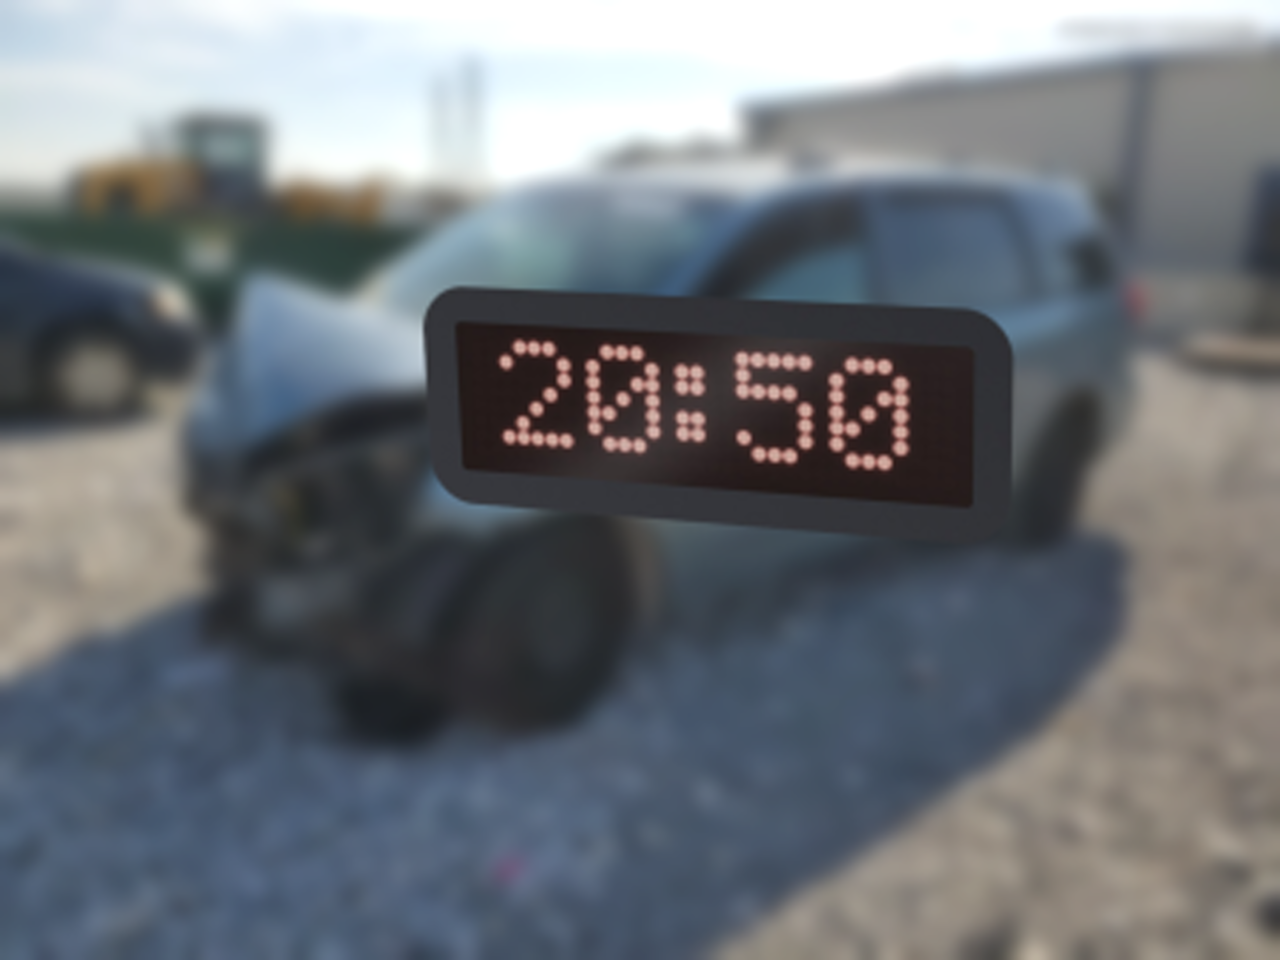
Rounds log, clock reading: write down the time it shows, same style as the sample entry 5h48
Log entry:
20h50
